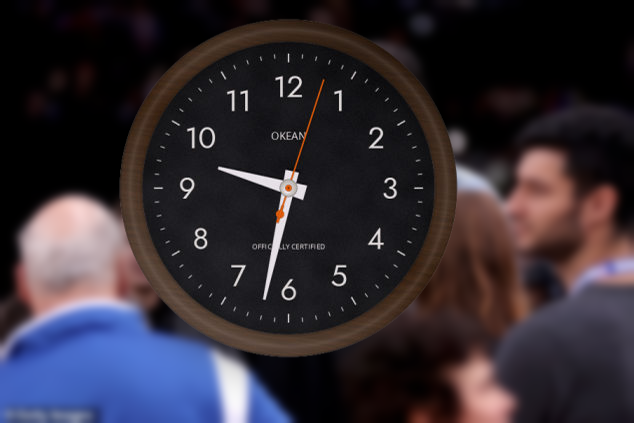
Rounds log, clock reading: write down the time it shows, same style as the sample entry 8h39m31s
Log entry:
9h32m03s
